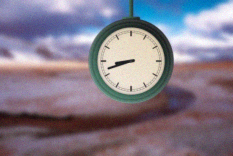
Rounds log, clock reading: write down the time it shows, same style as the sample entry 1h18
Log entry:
8h42
